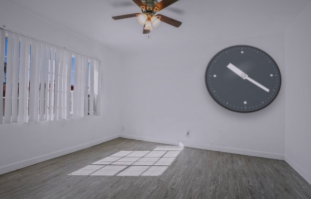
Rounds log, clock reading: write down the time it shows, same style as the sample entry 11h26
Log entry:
10h21
